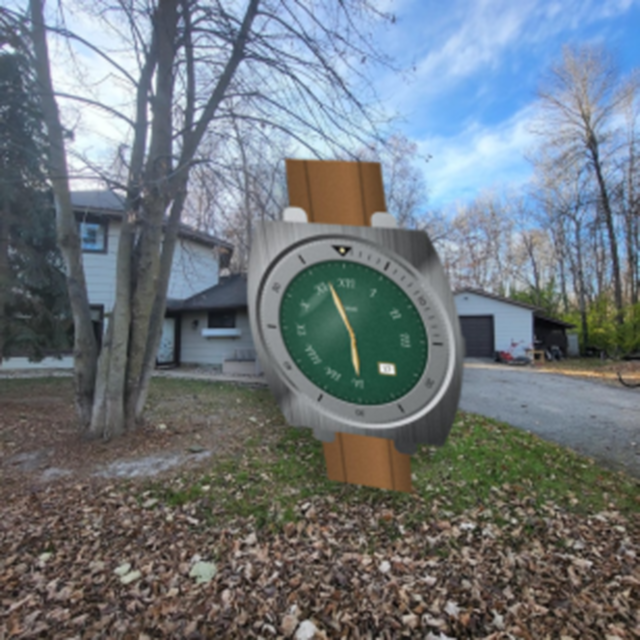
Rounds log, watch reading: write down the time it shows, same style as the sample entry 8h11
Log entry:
5h57
